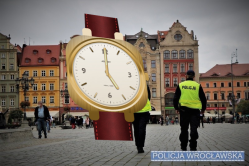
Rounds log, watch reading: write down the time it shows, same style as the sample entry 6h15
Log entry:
5h00
